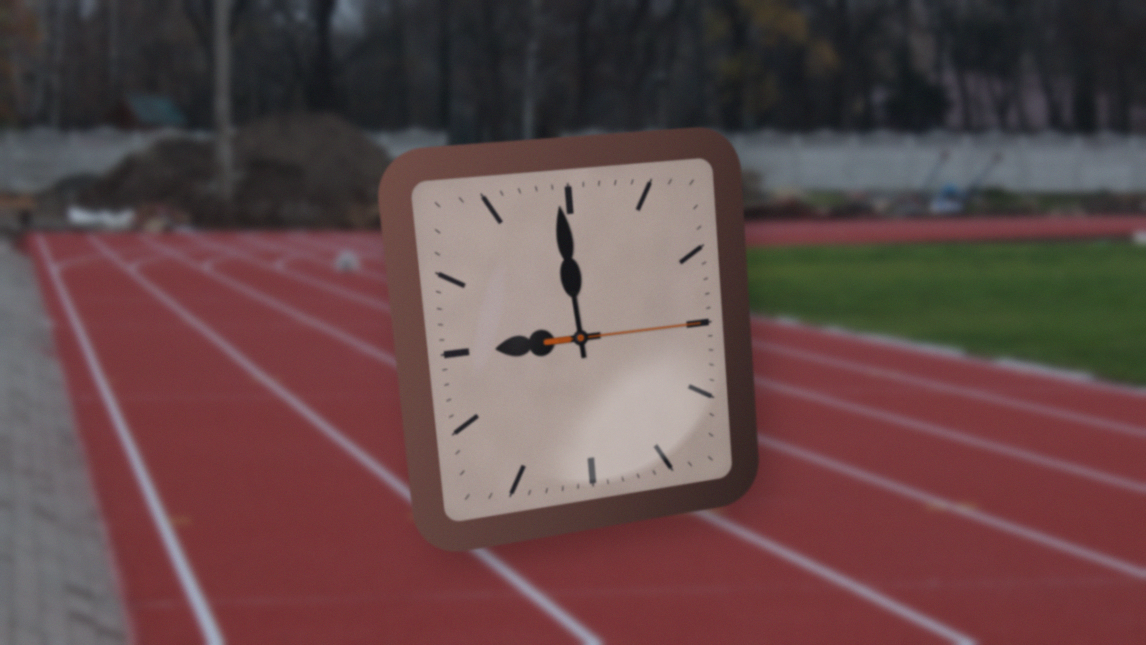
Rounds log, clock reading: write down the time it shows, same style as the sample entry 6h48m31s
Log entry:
8h59m15s
